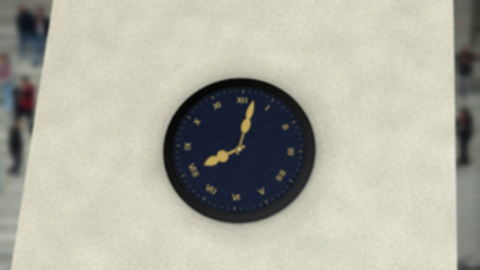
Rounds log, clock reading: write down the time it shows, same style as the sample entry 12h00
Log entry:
8h02
